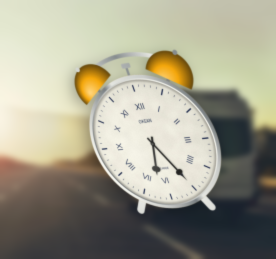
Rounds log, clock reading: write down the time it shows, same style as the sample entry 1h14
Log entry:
6h25
